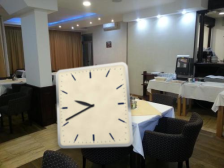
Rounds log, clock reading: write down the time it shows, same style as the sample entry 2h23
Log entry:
9h41
